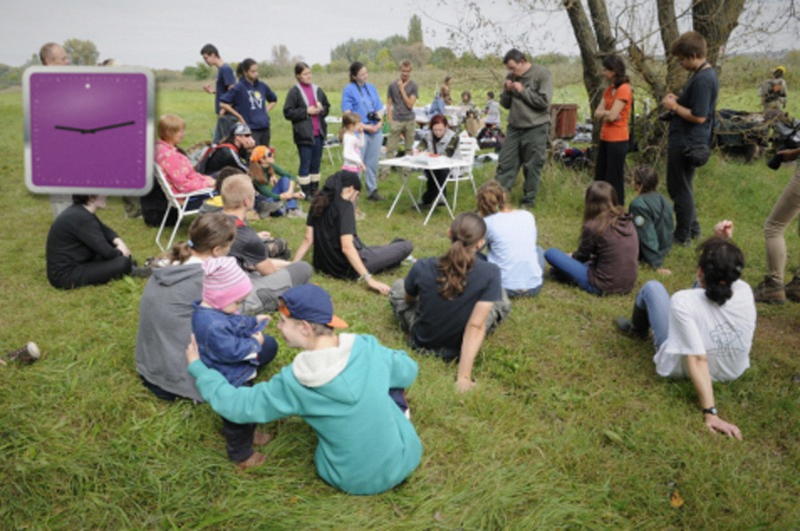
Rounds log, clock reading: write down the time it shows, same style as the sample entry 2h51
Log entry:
9h13
